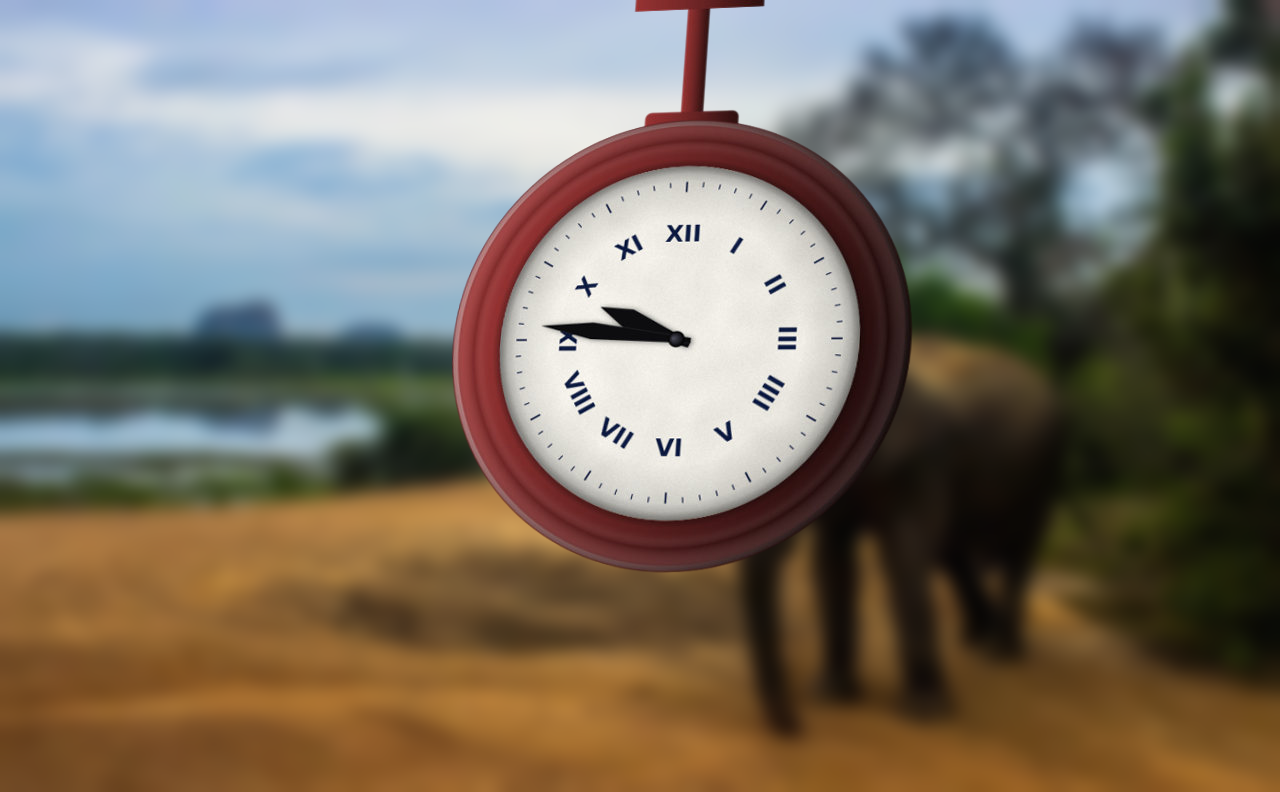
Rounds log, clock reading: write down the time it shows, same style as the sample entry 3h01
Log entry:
9h46
